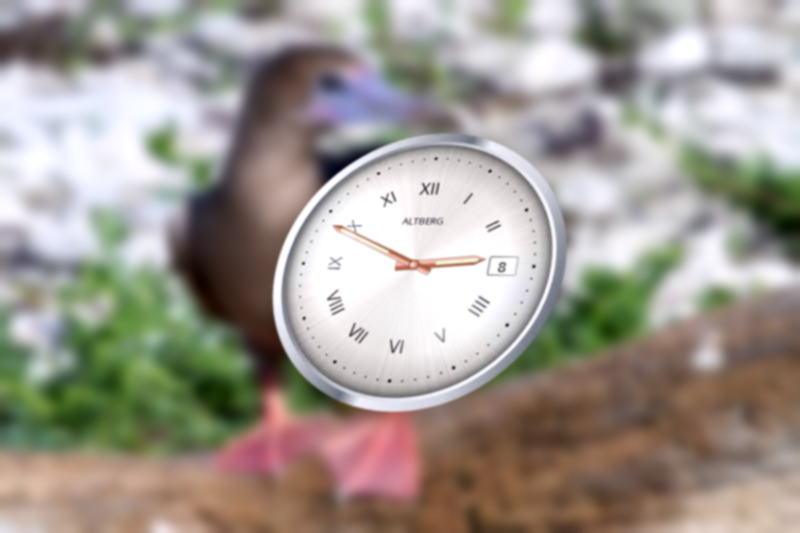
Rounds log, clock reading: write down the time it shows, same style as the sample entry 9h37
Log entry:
2h49
